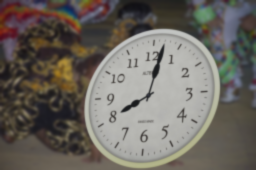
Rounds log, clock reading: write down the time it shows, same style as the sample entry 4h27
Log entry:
8h02
